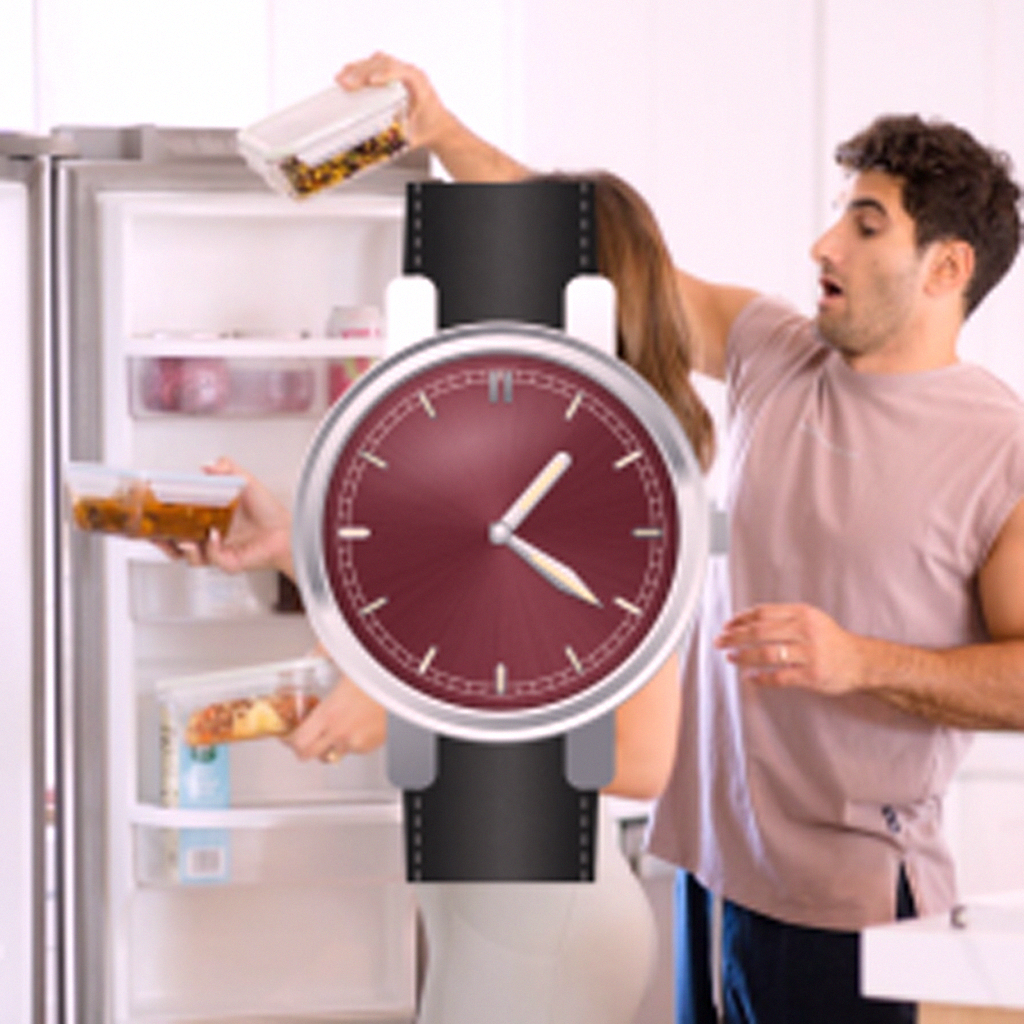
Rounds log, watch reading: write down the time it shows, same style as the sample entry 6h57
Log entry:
1h21
